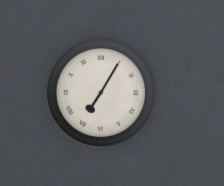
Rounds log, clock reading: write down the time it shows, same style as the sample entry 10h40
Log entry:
7h05
